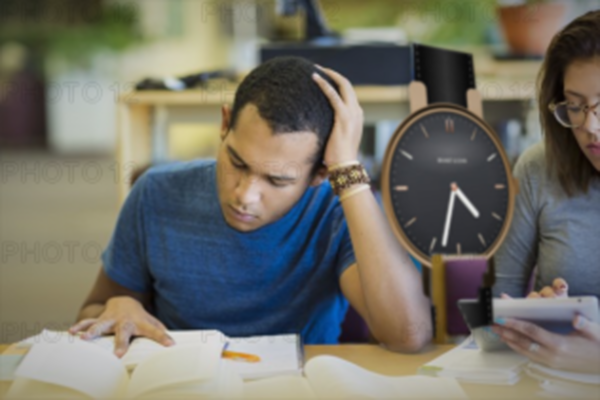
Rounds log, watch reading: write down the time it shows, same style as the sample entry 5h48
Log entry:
4h33
